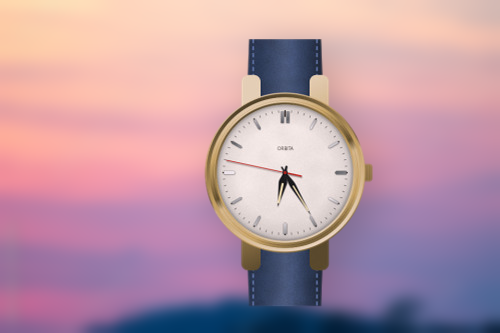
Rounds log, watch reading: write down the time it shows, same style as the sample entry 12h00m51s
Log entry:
6h24m47s
